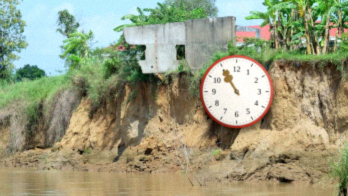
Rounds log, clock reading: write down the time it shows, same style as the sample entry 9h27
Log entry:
10h55
